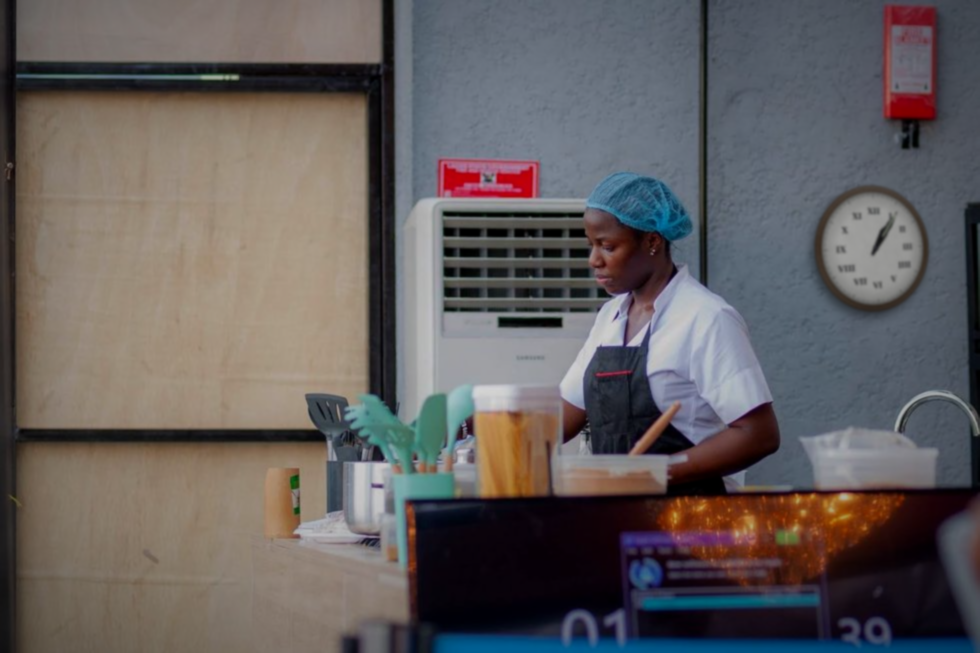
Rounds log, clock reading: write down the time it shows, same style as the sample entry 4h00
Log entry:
1h06
